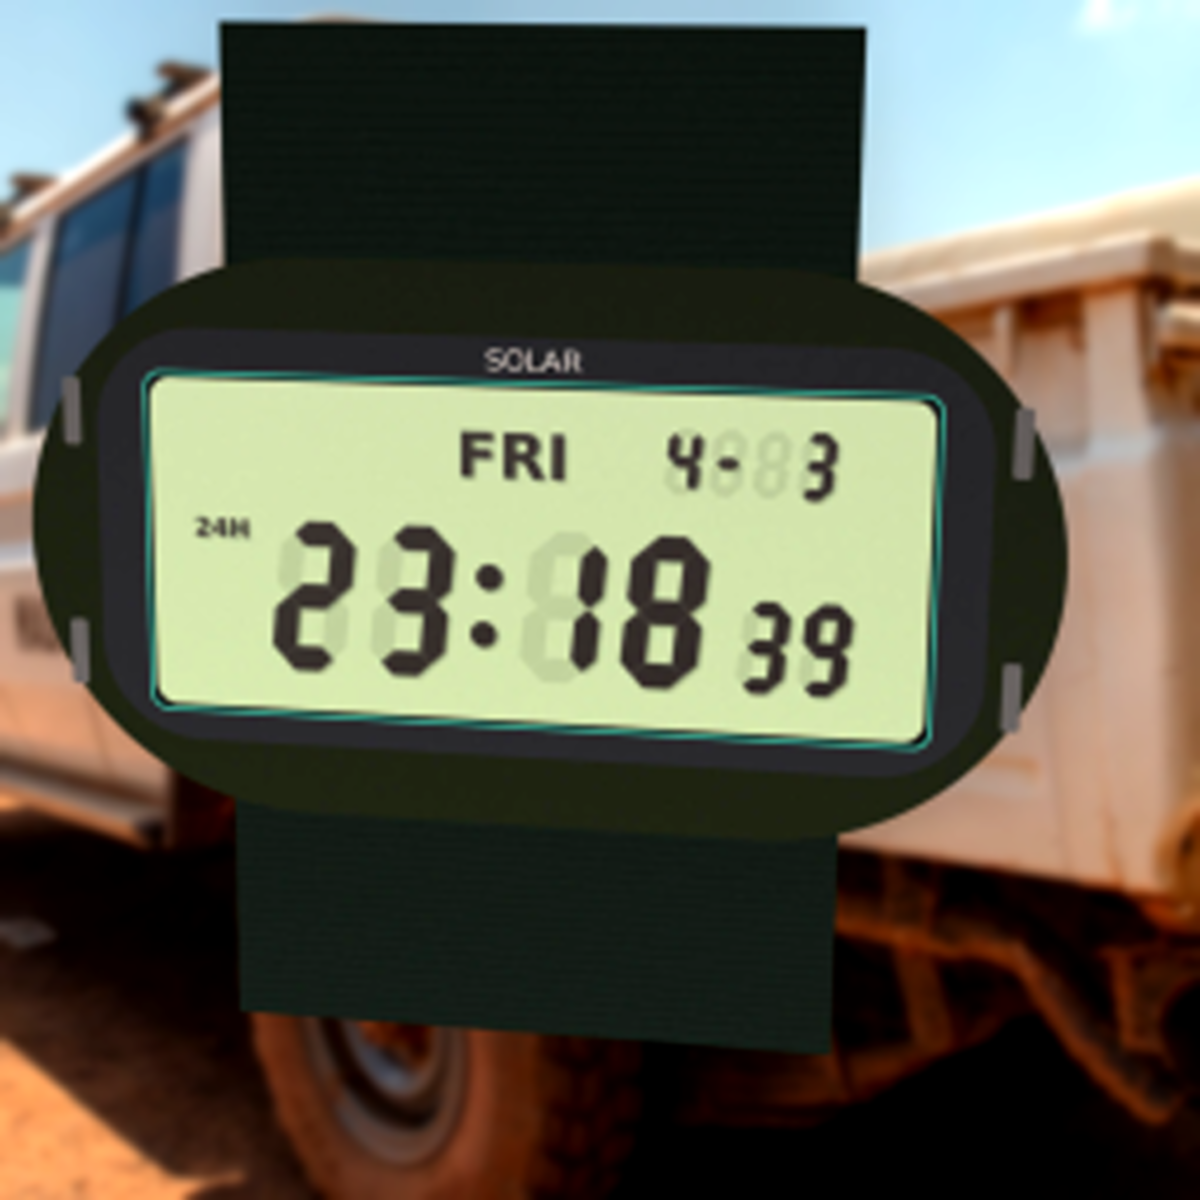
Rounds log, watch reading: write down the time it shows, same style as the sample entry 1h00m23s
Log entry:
23h18m39s
